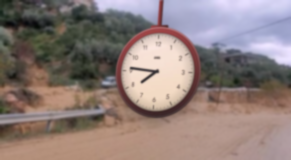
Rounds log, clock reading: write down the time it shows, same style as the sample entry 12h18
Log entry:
7h46
